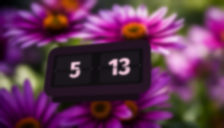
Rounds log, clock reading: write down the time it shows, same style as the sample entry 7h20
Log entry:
5h13
